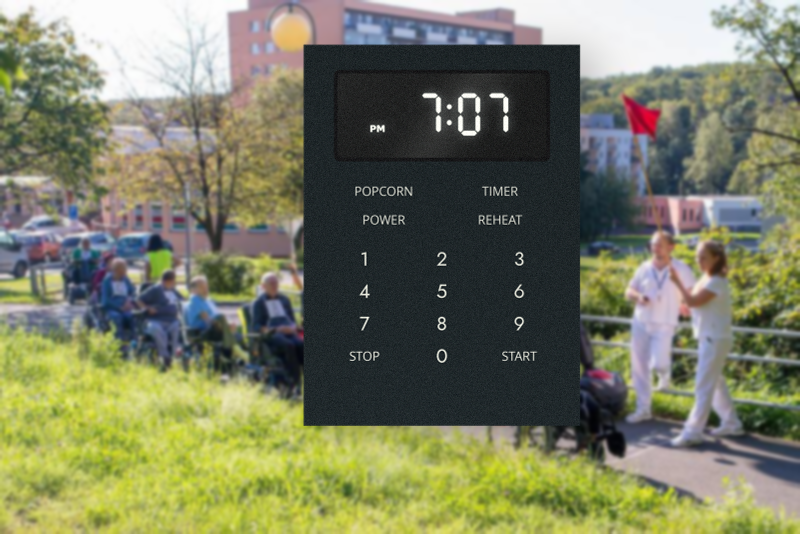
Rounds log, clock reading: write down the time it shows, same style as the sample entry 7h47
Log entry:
7h07
